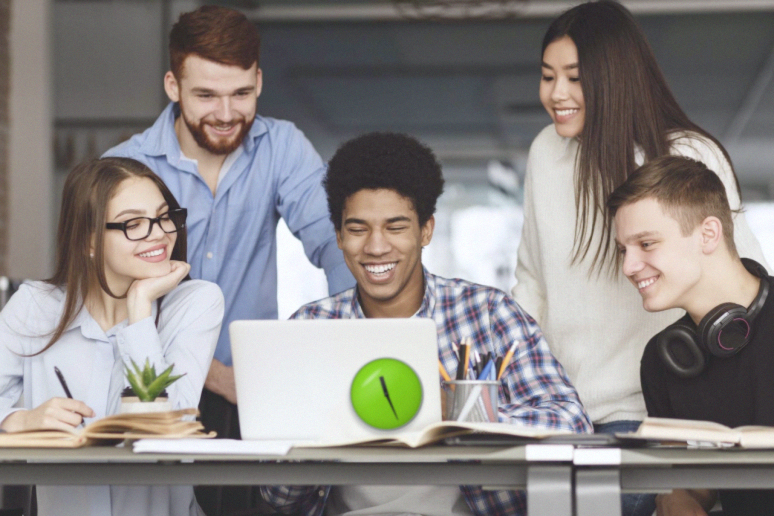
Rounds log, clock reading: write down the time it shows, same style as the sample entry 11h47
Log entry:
11h26
